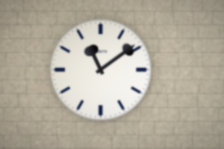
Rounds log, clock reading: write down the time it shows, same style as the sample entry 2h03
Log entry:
11h09
